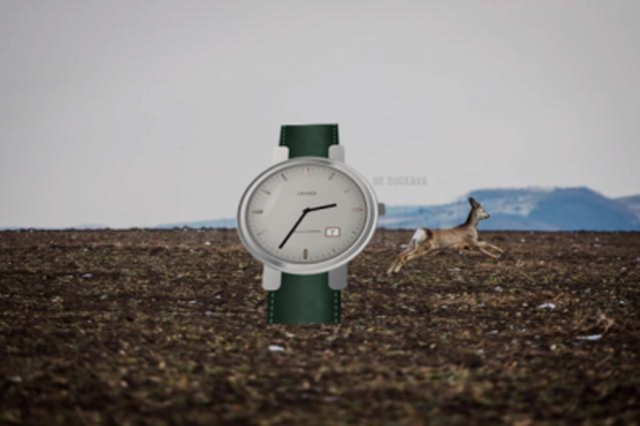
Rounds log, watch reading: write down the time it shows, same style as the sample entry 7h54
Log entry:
2h35
